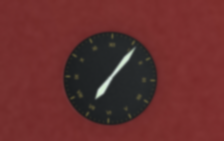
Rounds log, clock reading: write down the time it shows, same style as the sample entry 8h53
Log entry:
7h06
